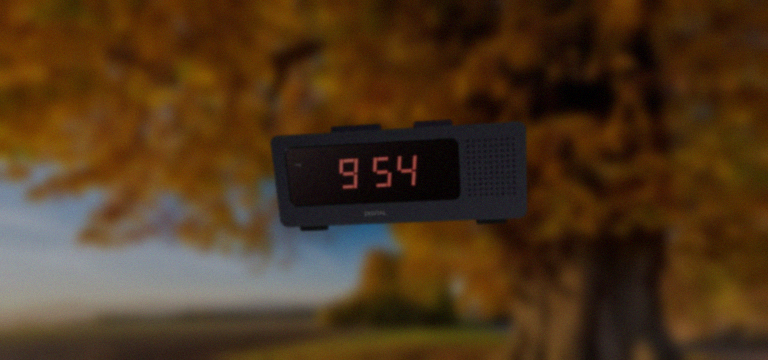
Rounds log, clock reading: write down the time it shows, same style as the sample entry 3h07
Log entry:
9h54
